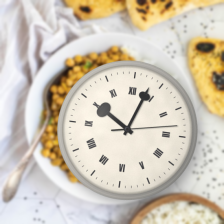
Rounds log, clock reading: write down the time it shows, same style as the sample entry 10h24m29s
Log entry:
10h03m13s
